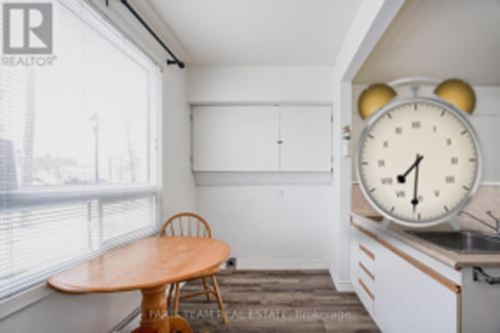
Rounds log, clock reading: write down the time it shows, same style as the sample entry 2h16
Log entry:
7h31
